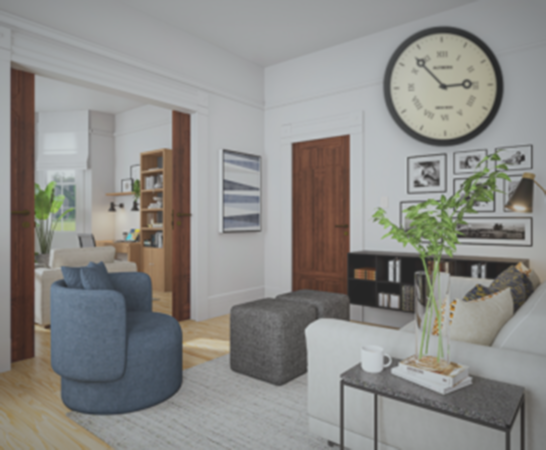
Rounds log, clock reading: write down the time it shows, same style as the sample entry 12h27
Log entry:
2h53
